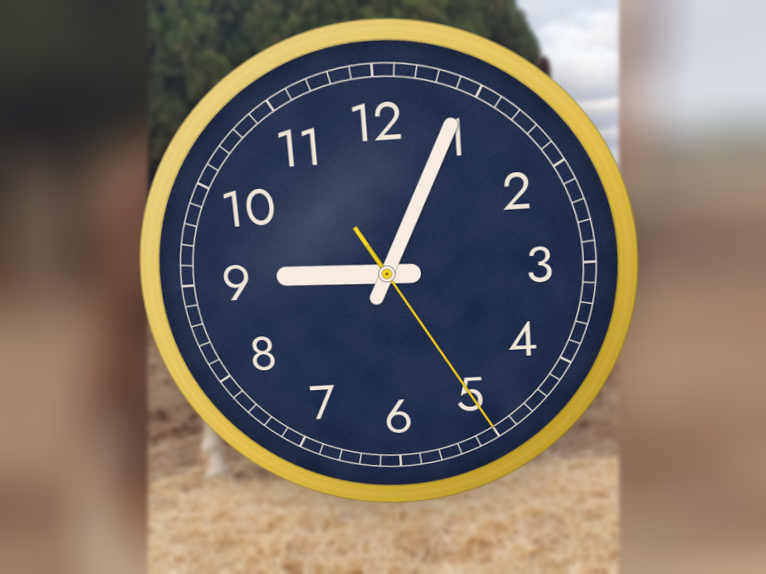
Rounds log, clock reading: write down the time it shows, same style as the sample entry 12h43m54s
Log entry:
9h04m25s
